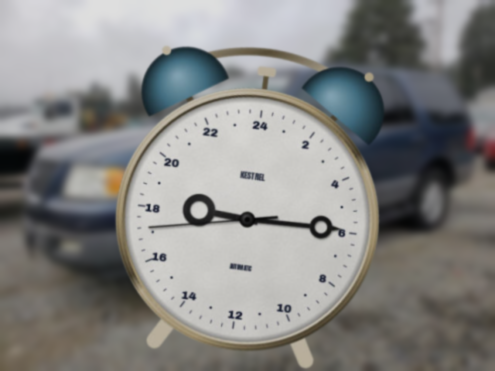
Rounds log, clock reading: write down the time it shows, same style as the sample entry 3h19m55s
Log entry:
18h14m43s
